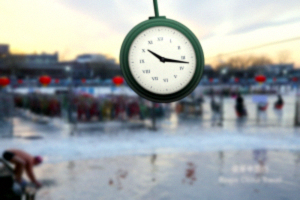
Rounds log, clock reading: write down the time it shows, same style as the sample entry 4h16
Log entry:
10h17
